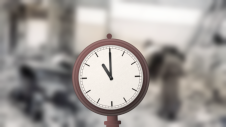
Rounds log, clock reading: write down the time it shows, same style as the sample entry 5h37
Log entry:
11h00
